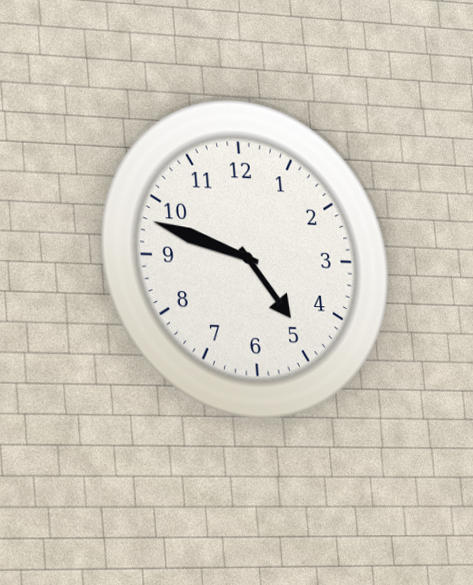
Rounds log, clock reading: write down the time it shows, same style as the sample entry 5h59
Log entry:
4h48
